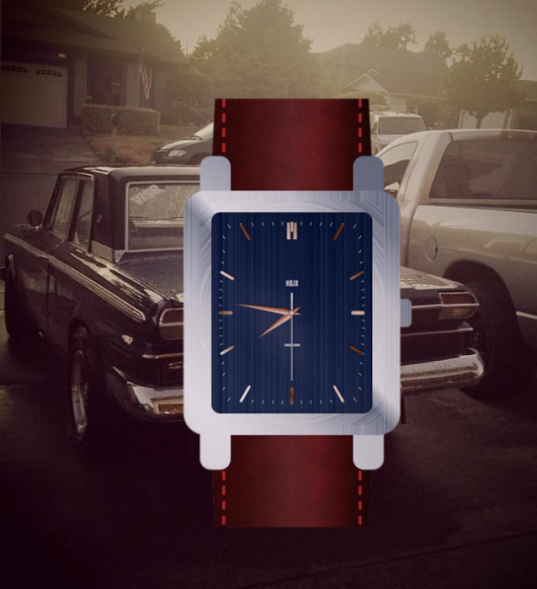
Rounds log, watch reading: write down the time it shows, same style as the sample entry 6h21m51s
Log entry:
7h46m30s
